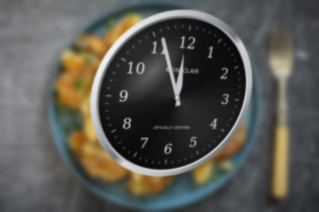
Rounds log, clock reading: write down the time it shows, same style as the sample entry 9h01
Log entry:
11h56
